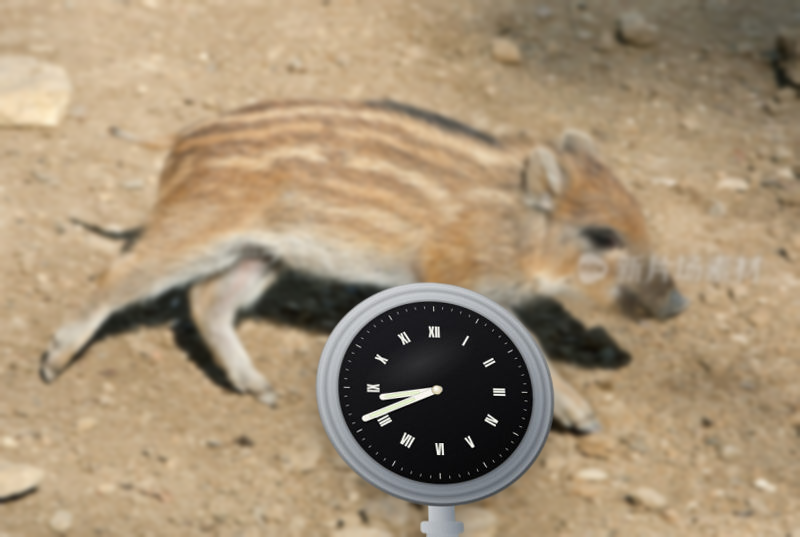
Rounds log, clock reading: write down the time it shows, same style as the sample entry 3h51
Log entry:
8h41
